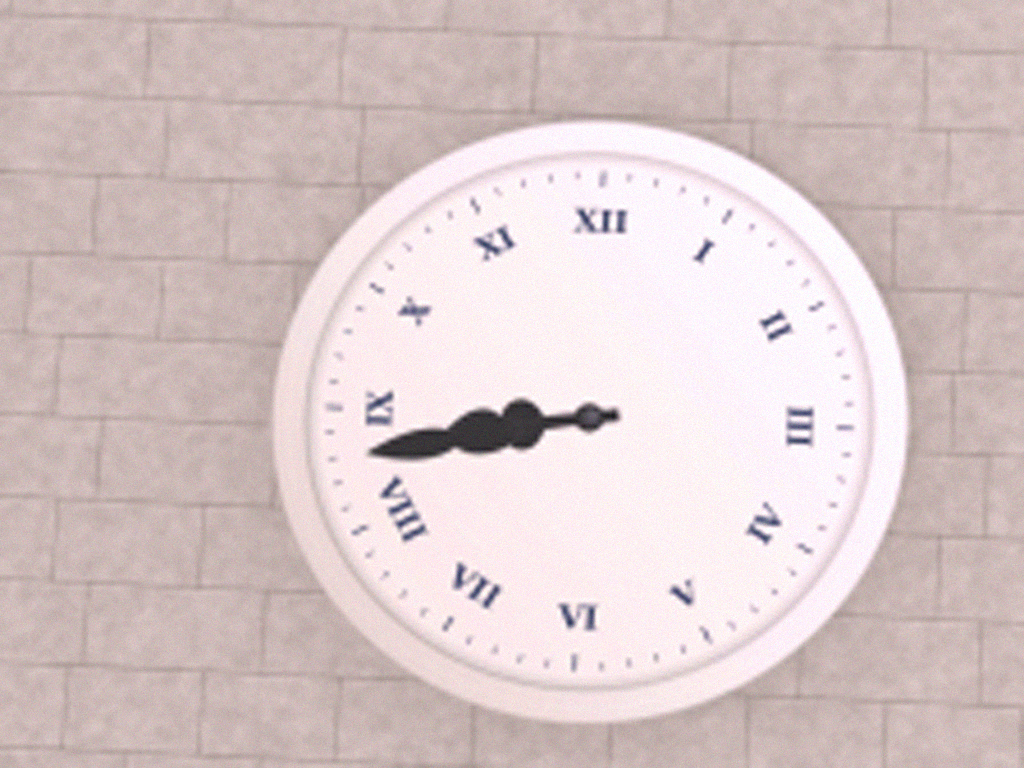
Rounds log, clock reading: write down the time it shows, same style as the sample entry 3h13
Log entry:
8h43
